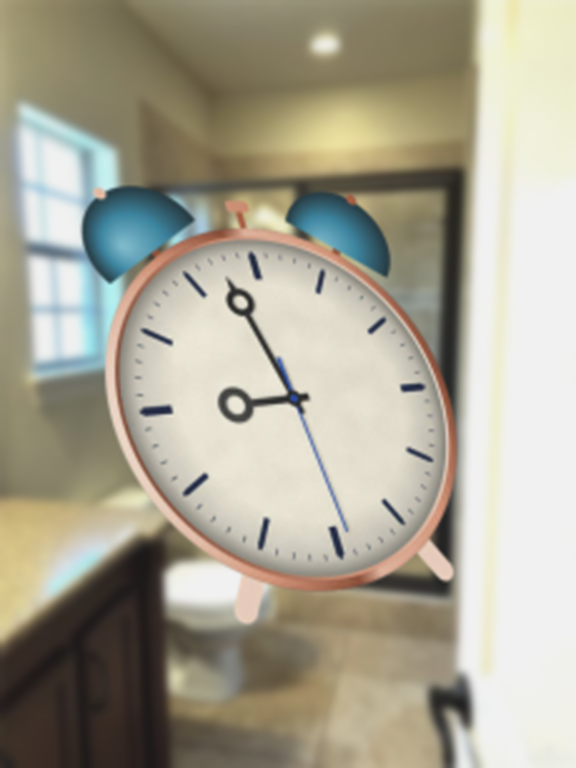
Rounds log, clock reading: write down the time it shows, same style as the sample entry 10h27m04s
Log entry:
8h57m29s
